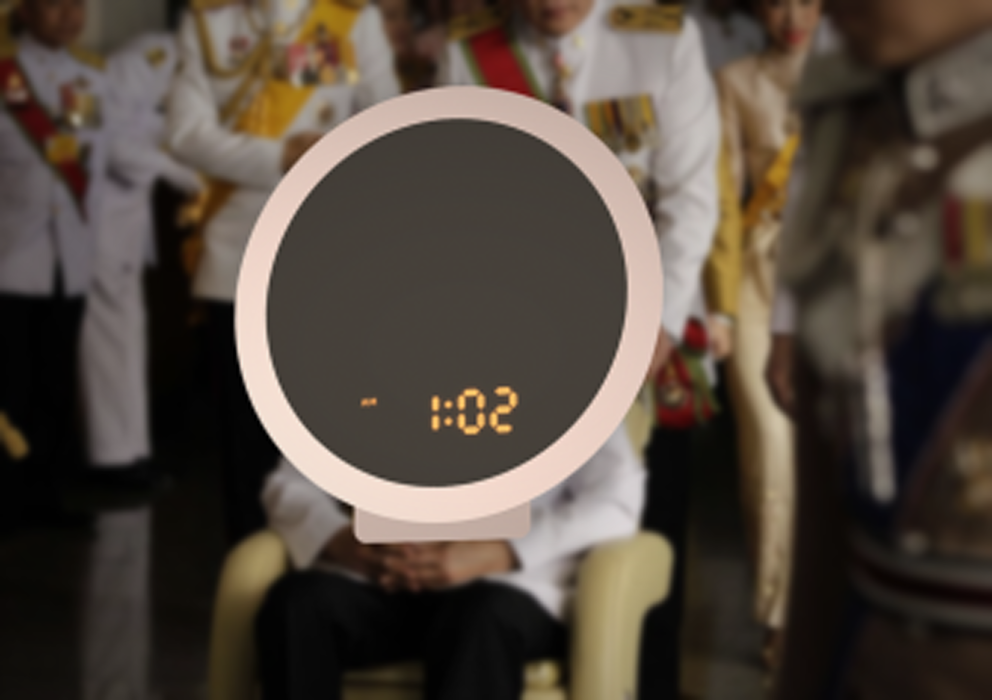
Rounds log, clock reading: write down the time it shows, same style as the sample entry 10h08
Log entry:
1h02
